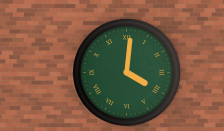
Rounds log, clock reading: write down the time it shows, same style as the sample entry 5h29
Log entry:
4h01
